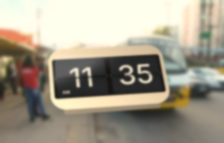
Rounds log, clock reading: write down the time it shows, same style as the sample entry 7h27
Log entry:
11h35
